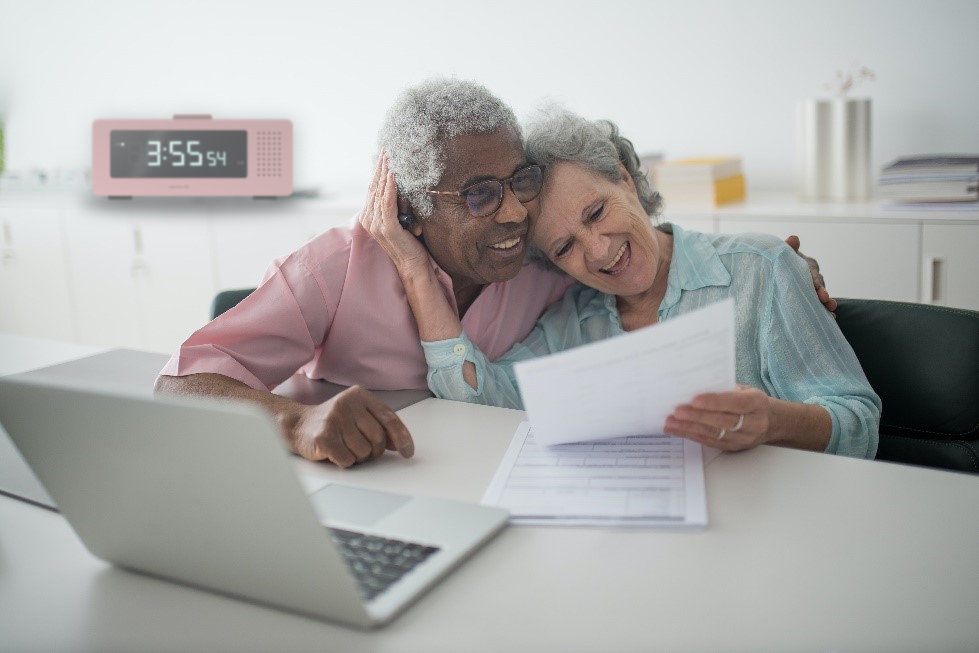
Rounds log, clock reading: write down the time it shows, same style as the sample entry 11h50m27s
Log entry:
3h55m54s
